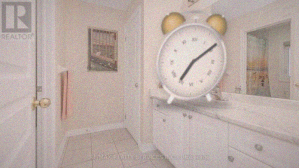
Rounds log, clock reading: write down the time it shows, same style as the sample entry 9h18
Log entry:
7h09
